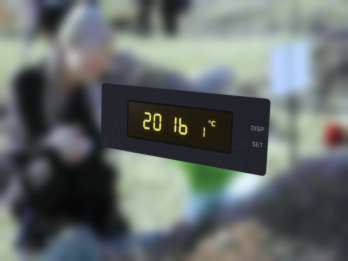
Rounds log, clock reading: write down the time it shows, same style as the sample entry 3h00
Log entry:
20h16
